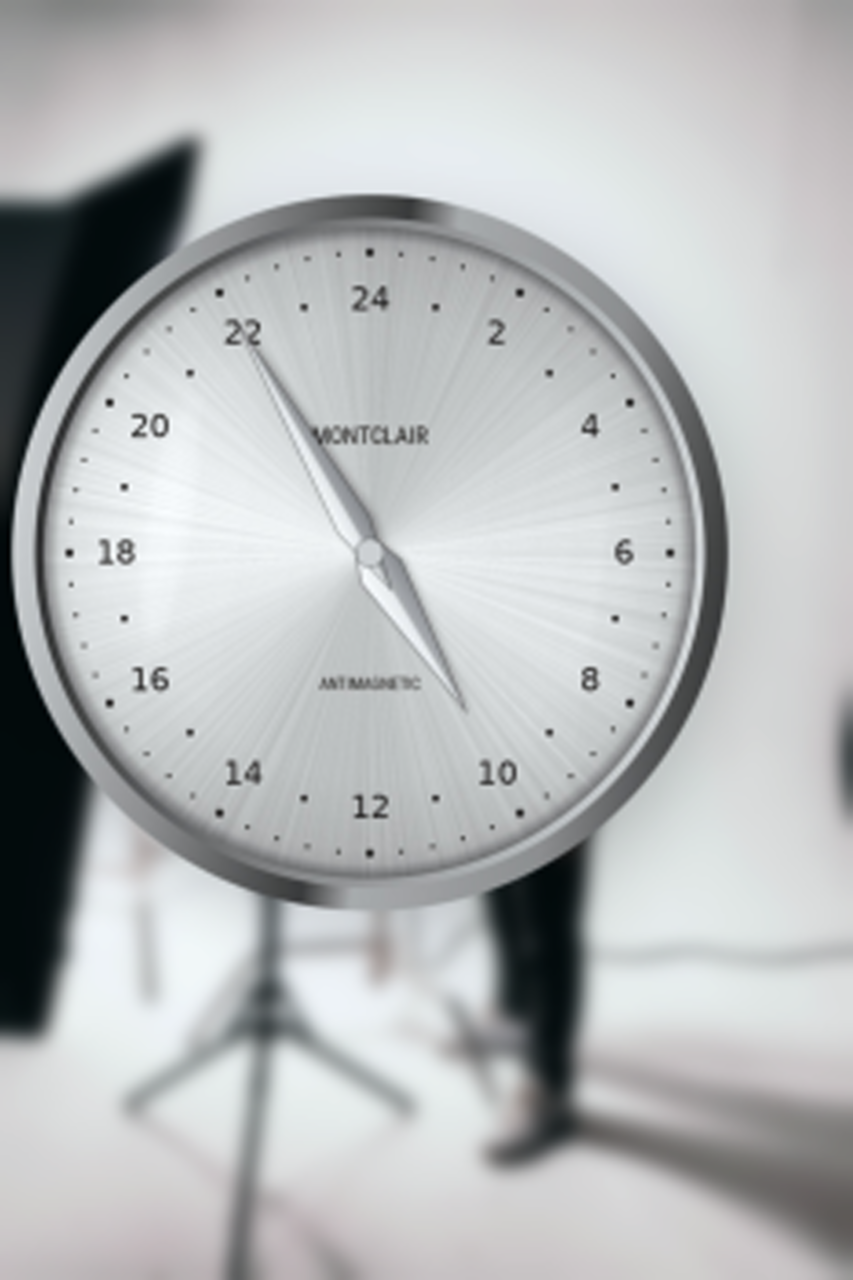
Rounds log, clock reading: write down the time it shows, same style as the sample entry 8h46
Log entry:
9h55
